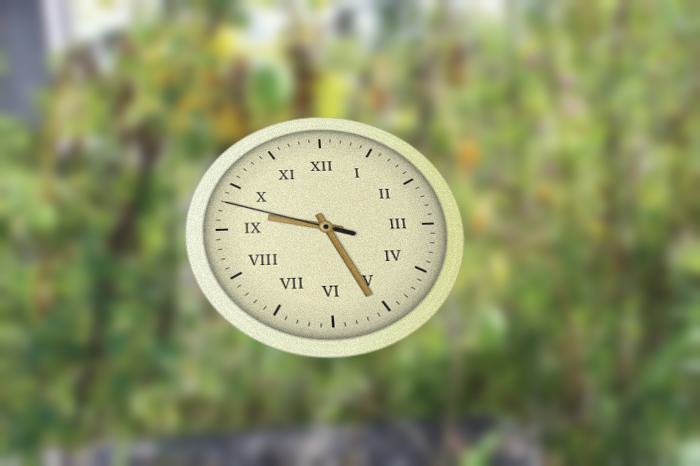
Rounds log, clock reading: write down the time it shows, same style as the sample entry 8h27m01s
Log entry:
9h25m48s
